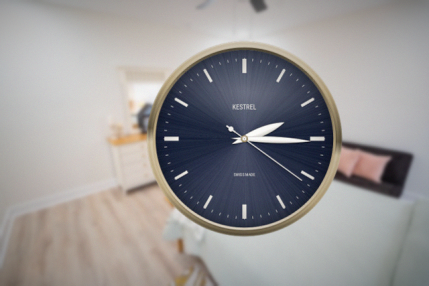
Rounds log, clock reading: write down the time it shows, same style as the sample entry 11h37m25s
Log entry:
2h15m21s
